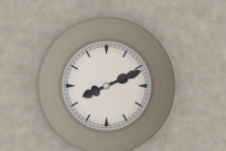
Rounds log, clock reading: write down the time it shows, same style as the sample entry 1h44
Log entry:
8h11
